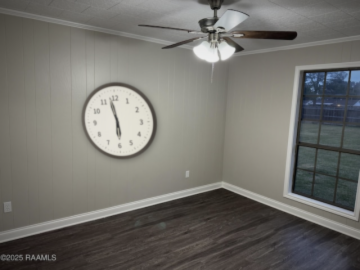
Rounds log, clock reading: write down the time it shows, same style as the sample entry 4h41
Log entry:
5h58
